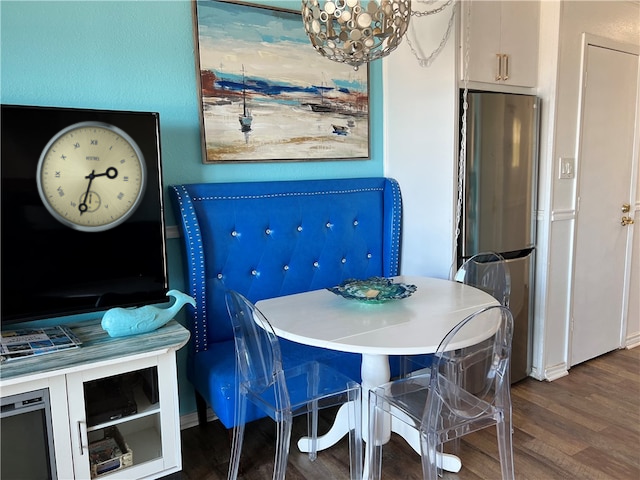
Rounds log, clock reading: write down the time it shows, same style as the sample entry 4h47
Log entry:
2h32
